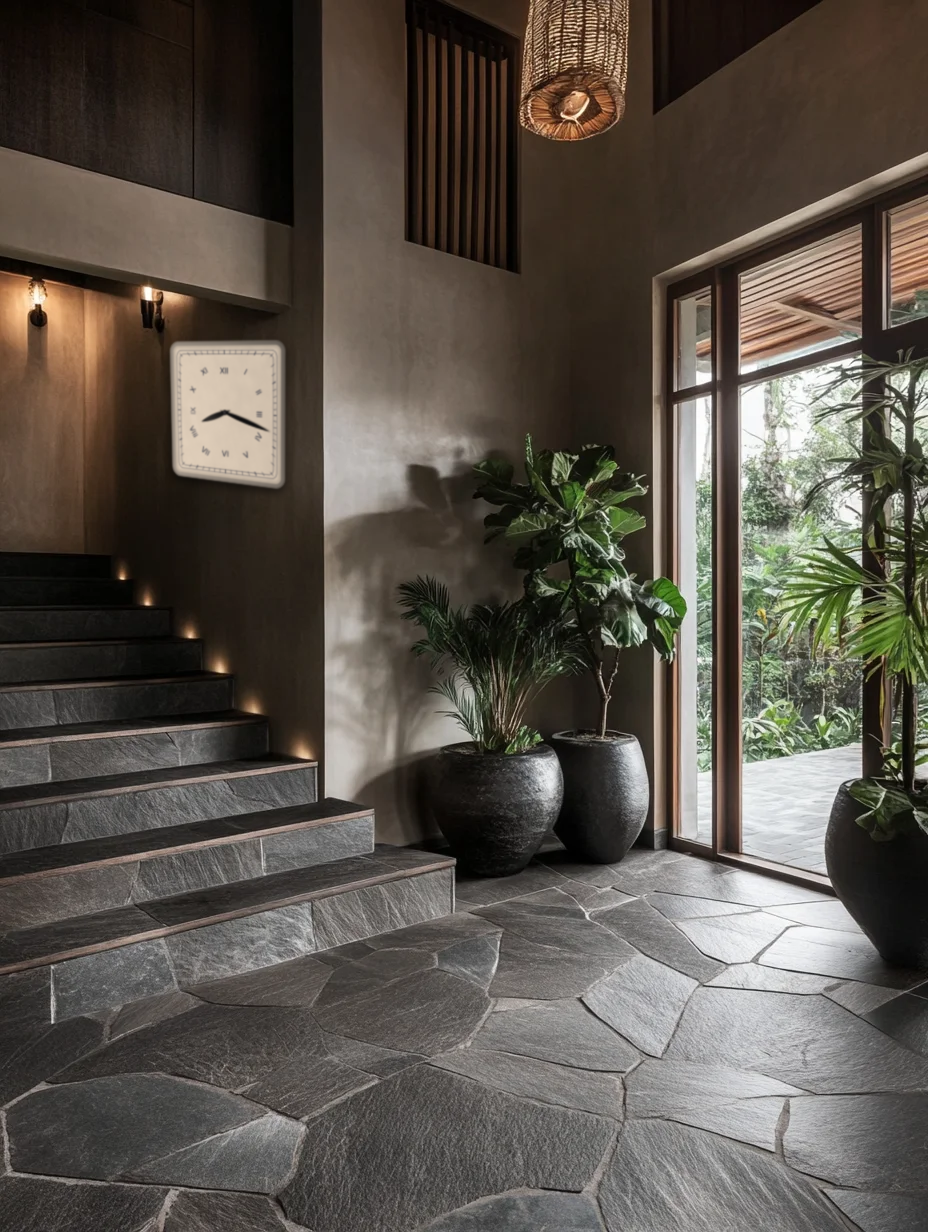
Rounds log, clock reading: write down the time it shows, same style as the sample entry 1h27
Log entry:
8h18
